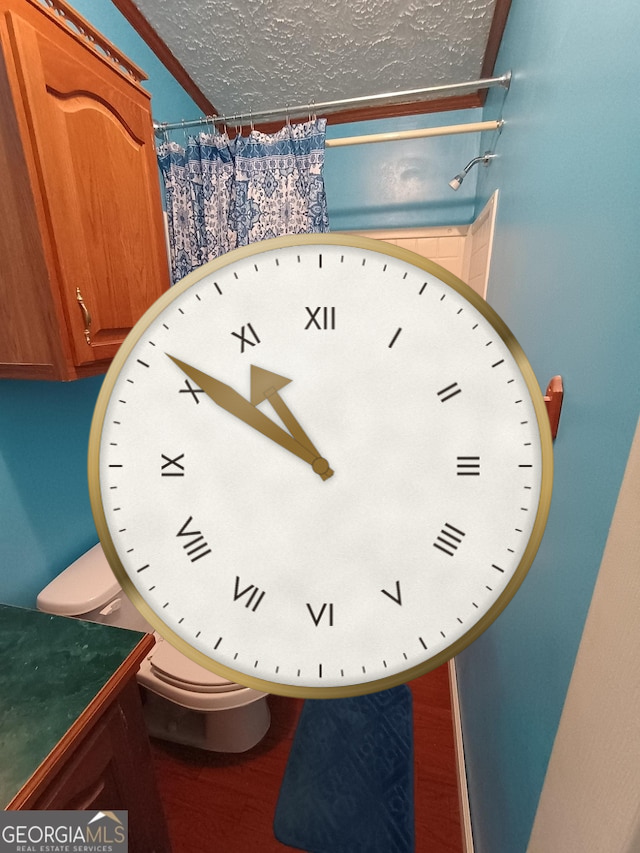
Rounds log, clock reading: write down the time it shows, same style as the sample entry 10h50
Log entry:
10h51
